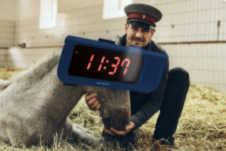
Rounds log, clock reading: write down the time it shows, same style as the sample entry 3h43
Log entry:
11h37
